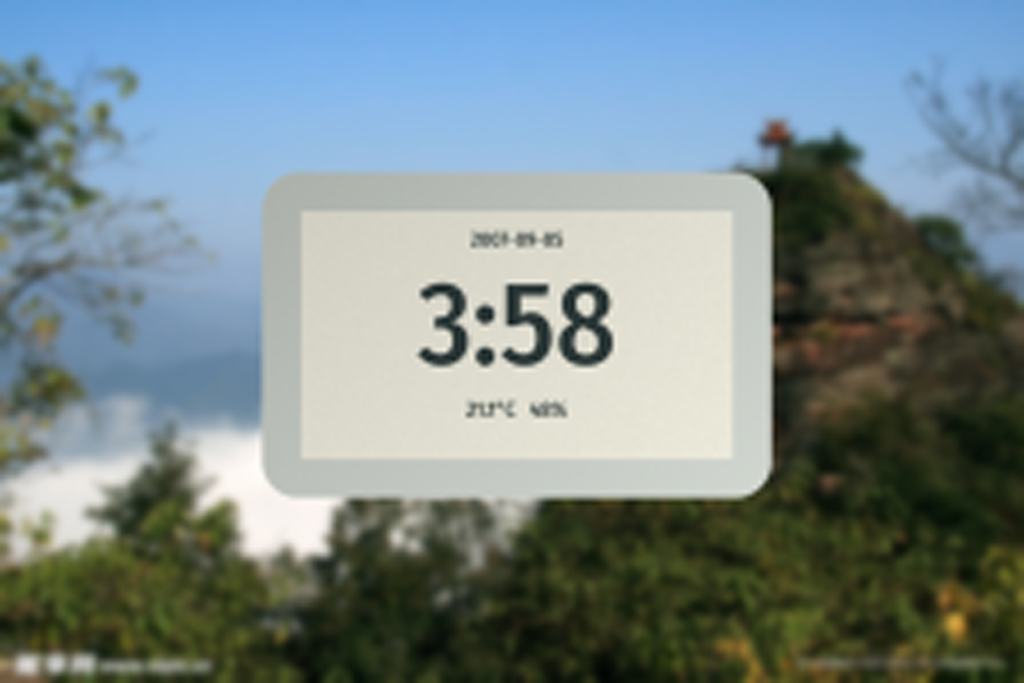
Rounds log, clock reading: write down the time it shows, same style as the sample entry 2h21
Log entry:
3h58
